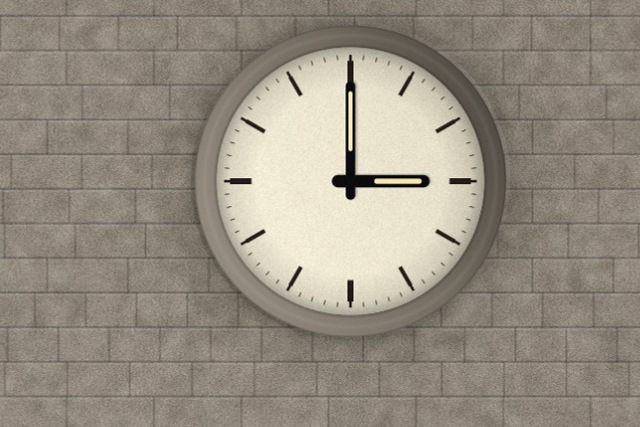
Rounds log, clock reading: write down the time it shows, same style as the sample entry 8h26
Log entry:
3h00
